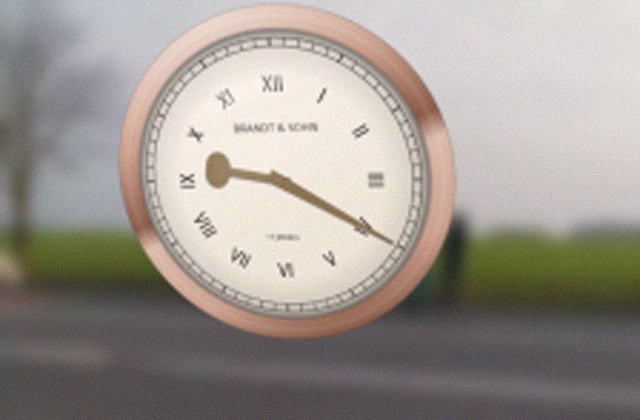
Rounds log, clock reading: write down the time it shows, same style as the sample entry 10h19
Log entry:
9h20
